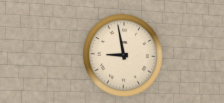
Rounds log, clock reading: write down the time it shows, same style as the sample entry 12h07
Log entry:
8h58
